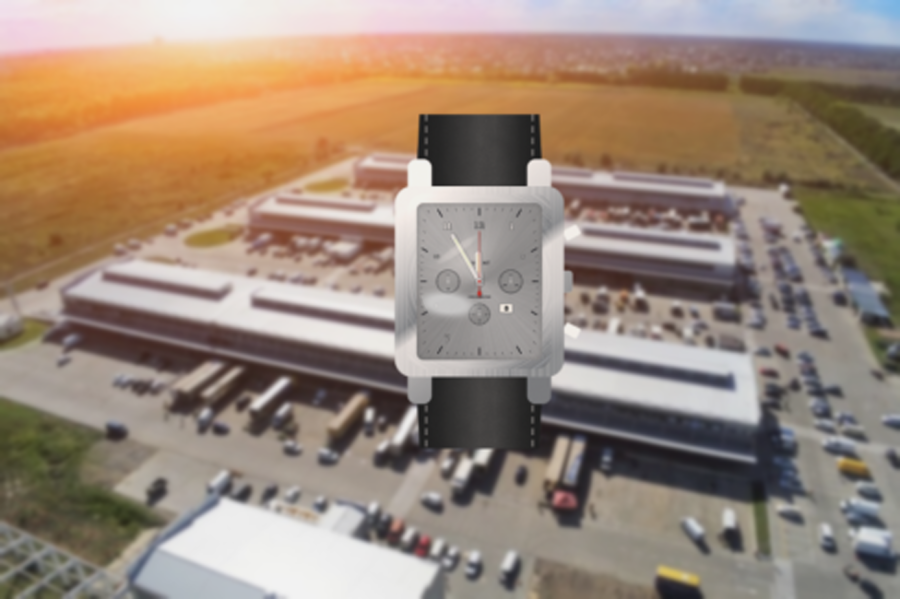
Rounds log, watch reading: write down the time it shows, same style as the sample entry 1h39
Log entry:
11h55
